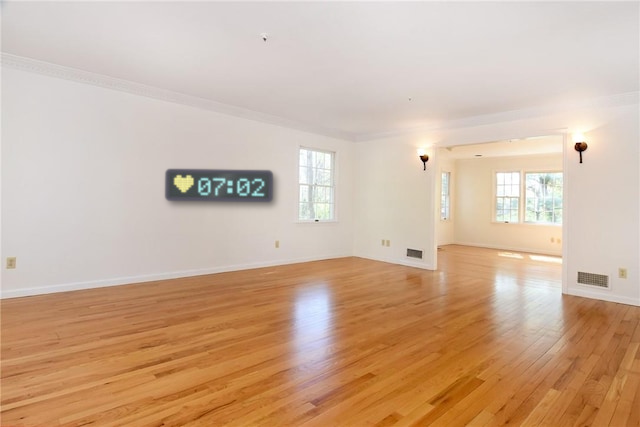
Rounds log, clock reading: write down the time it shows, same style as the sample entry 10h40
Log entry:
7h02
